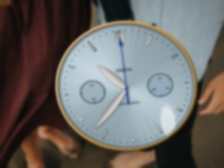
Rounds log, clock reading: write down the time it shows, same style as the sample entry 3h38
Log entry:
10h37
